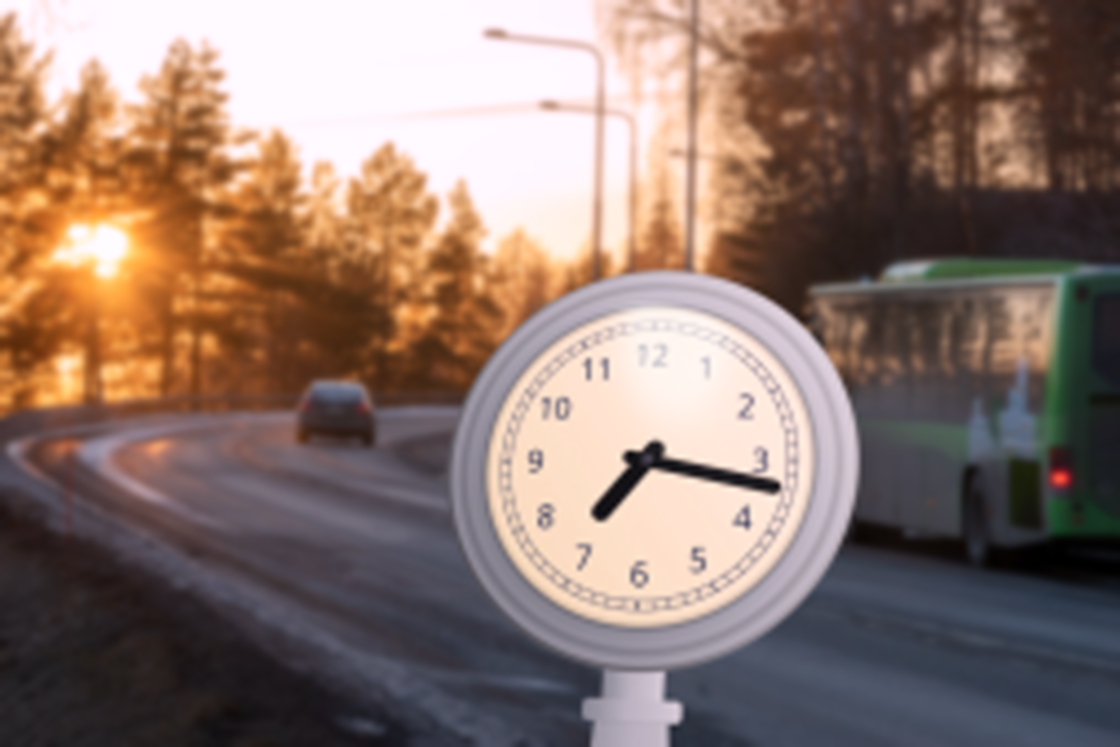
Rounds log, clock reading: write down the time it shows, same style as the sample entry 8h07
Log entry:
7h17
